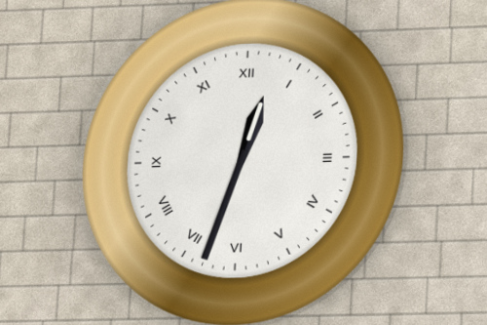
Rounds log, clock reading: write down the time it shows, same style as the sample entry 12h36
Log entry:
12h33
